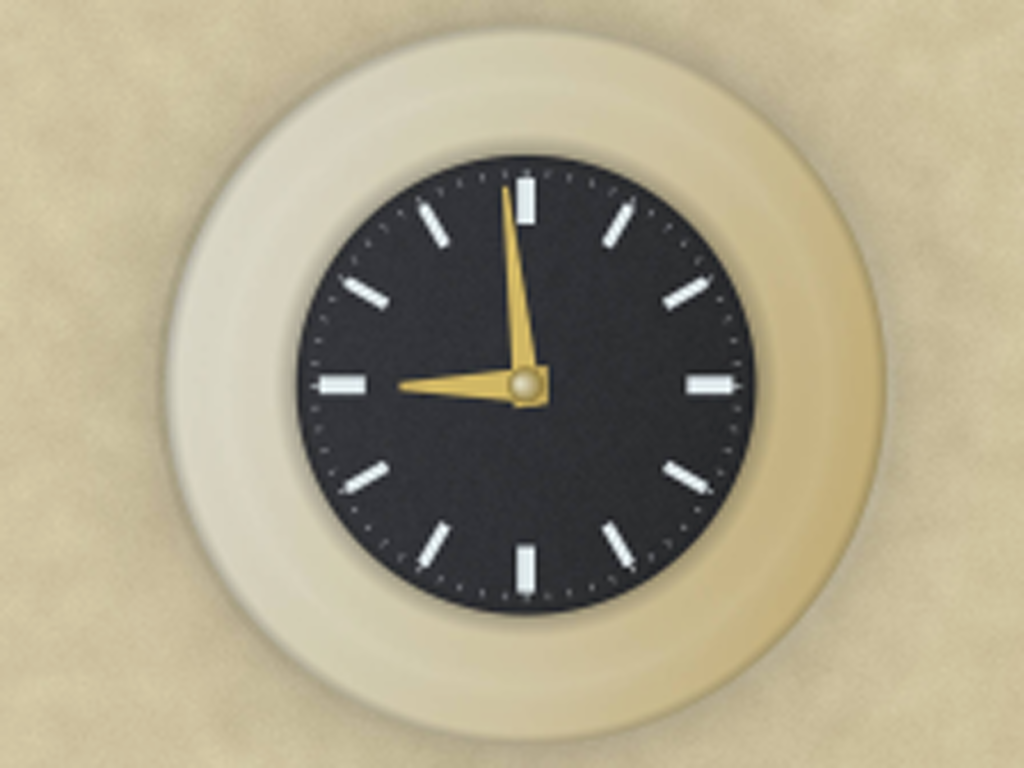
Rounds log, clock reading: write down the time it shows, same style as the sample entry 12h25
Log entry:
8h59
